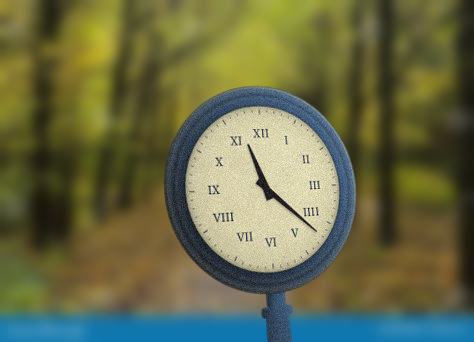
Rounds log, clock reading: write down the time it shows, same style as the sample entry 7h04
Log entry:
11h22
